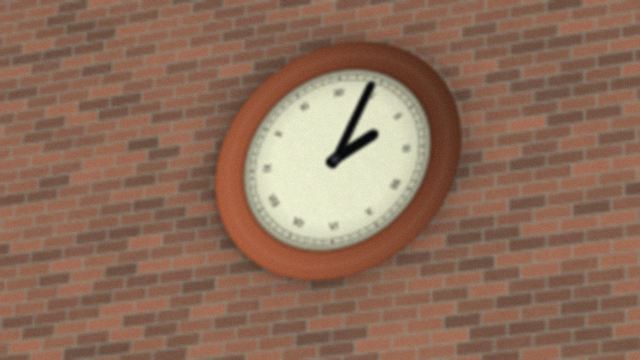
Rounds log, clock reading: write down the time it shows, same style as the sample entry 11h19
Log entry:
2h04
